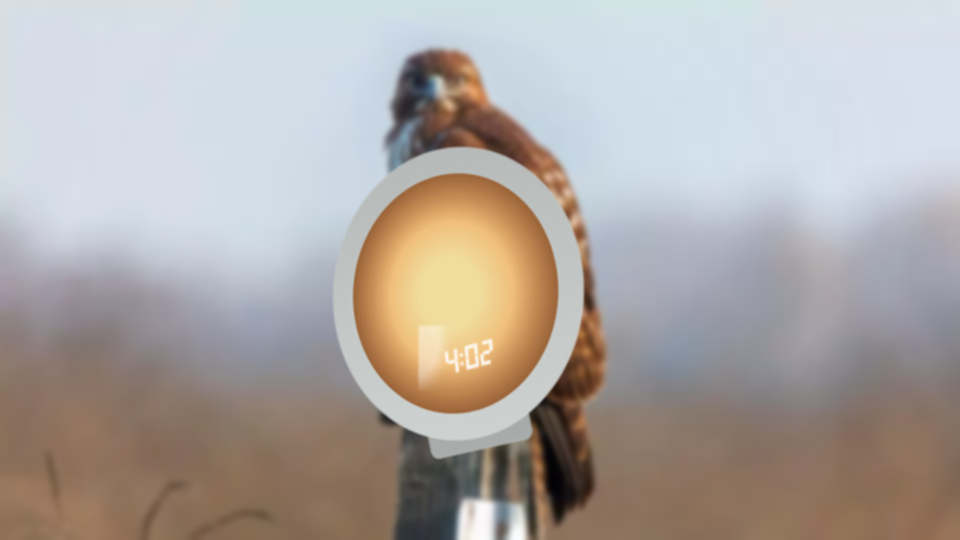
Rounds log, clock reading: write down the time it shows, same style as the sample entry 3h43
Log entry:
4h02
